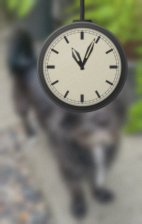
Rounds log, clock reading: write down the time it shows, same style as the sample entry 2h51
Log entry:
11h04
